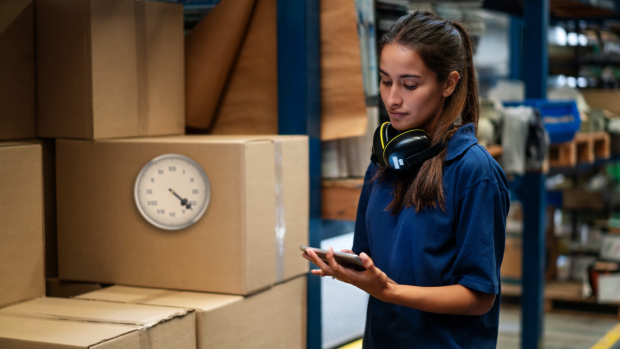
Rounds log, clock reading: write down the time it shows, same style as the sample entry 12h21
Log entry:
4h22
